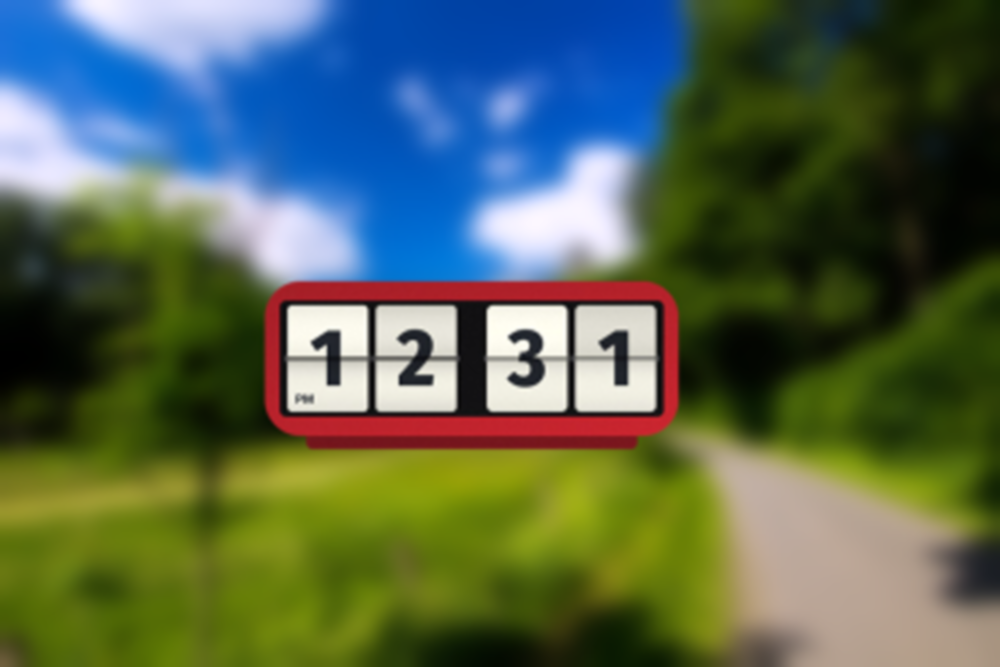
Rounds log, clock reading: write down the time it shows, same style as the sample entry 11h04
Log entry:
12h31
